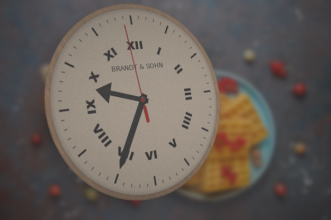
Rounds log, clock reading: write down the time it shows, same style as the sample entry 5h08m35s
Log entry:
9h34m59s
